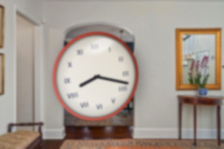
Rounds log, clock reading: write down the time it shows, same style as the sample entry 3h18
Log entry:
8h18
